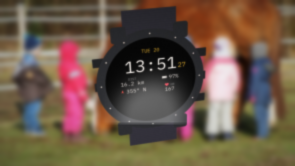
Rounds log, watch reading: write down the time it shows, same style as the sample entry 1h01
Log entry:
13h51
